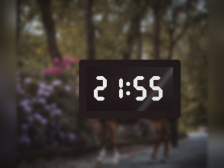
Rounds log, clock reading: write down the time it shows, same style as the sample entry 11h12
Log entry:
21h55
